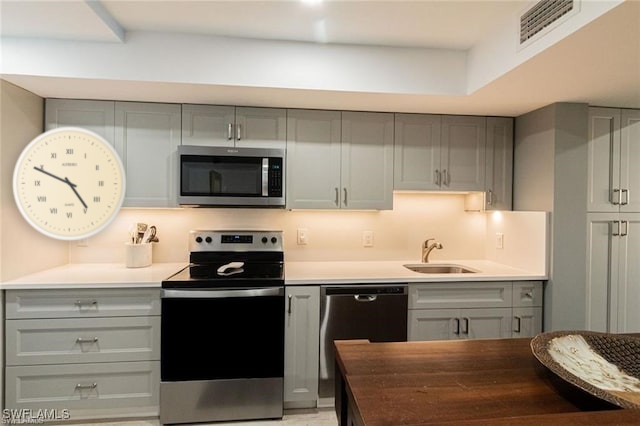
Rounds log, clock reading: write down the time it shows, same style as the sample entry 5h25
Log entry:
4h49
